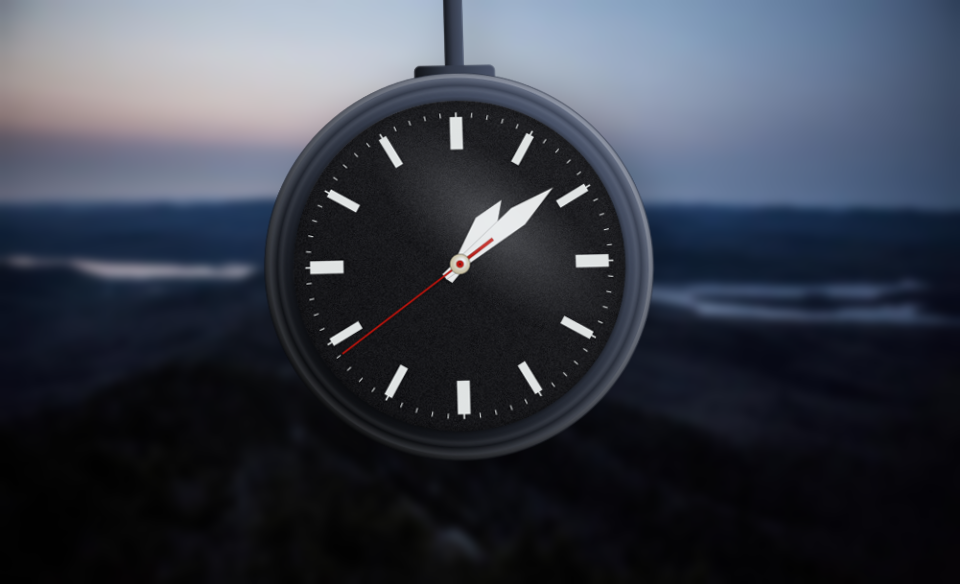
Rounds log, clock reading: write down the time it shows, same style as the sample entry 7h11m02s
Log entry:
1h08m39s
